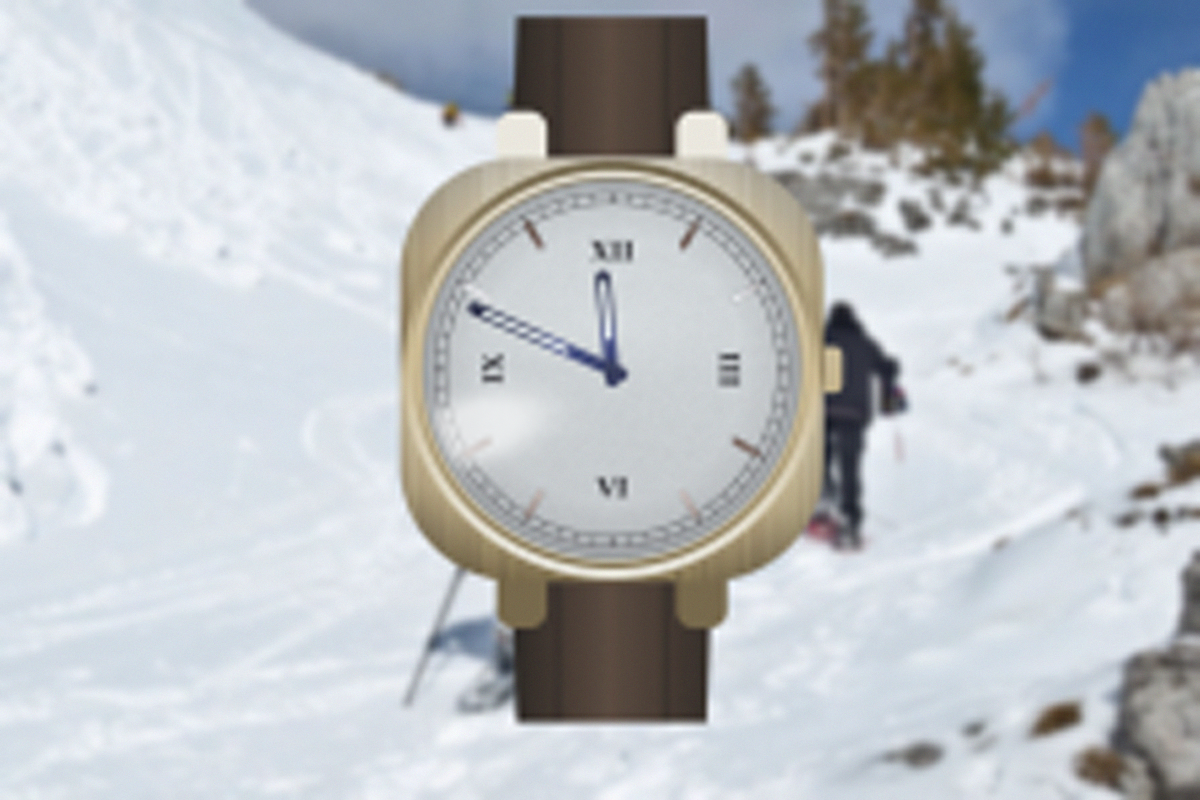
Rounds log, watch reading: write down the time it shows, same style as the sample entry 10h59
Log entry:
11h49
